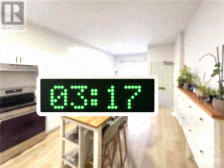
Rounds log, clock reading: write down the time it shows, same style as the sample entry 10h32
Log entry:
3h17
